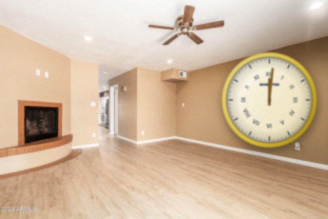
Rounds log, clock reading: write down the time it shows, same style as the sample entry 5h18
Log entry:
12h01
